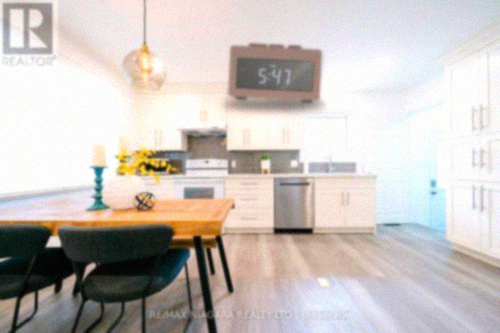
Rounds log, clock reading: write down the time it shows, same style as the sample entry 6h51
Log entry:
5h47
